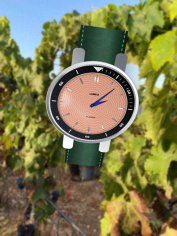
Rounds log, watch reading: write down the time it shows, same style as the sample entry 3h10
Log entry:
2h07
